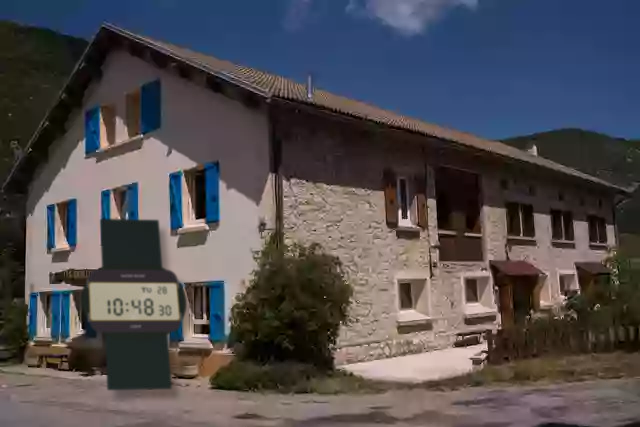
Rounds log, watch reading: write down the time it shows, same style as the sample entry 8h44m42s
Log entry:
10h48m30s
